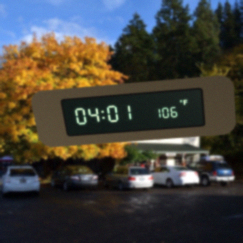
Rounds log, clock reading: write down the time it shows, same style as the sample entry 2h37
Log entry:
4h01
